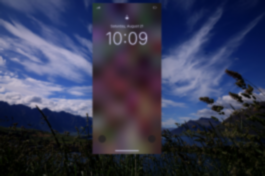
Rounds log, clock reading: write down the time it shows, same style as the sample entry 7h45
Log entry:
10h09
